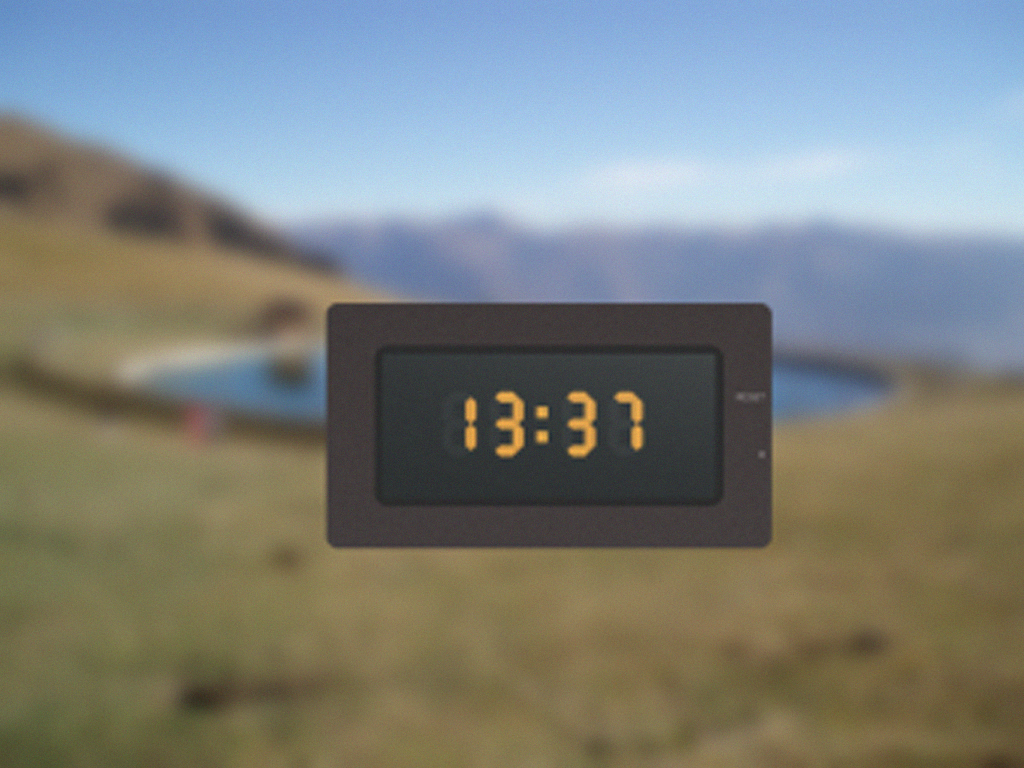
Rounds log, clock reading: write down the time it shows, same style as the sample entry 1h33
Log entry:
13h37
